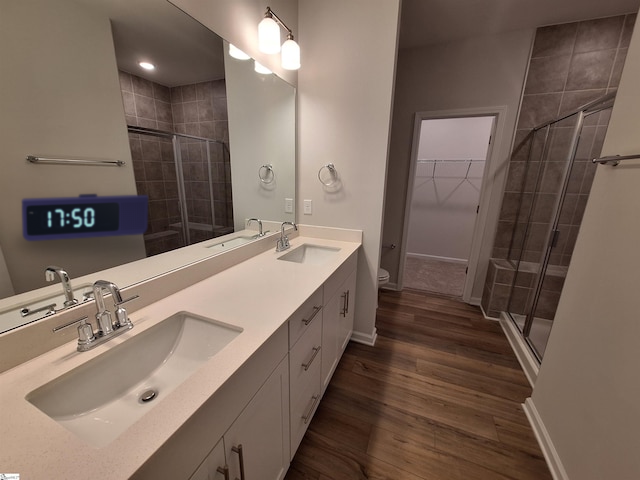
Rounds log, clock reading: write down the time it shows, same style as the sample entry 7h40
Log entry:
17h50
